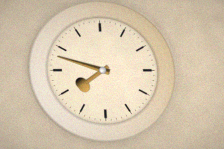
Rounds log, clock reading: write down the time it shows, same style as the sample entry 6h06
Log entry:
7h48
